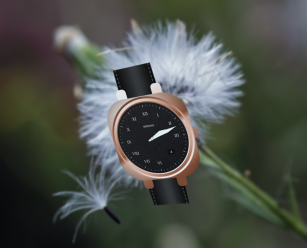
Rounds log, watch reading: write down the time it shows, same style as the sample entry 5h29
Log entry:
2h12
